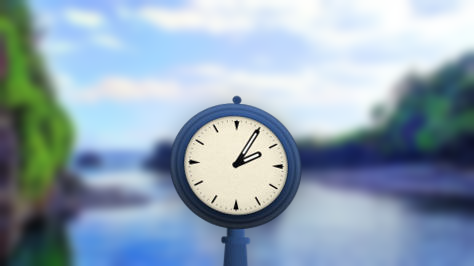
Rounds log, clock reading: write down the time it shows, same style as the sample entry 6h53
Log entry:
2h05
